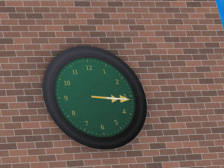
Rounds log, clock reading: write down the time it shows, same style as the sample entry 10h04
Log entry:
3h16
